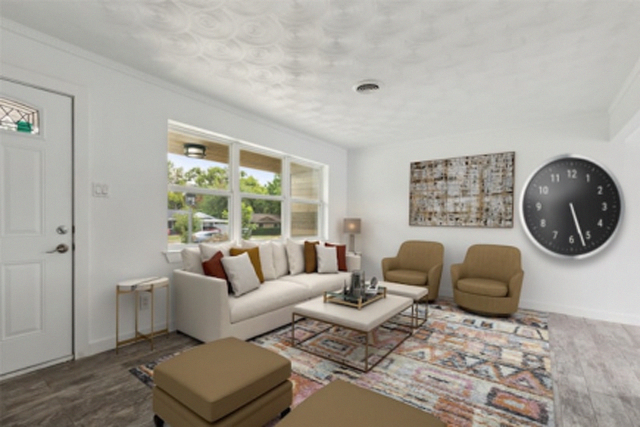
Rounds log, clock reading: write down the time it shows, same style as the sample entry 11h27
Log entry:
5h27
